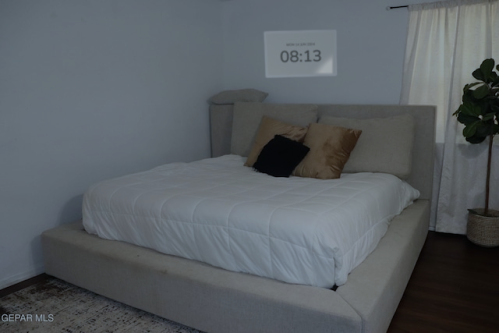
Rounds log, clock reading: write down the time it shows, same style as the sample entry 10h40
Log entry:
8h13
